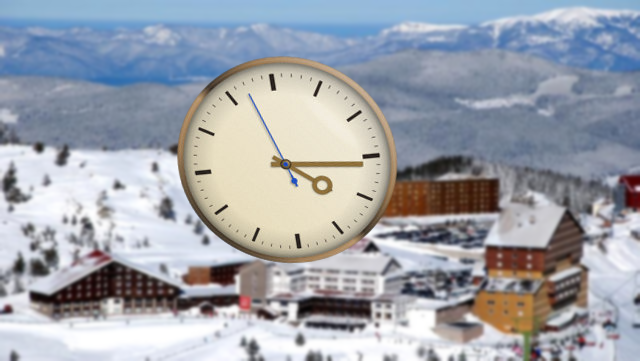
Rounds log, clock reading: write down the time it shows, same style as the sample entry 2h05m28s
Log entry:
4h15m57s
